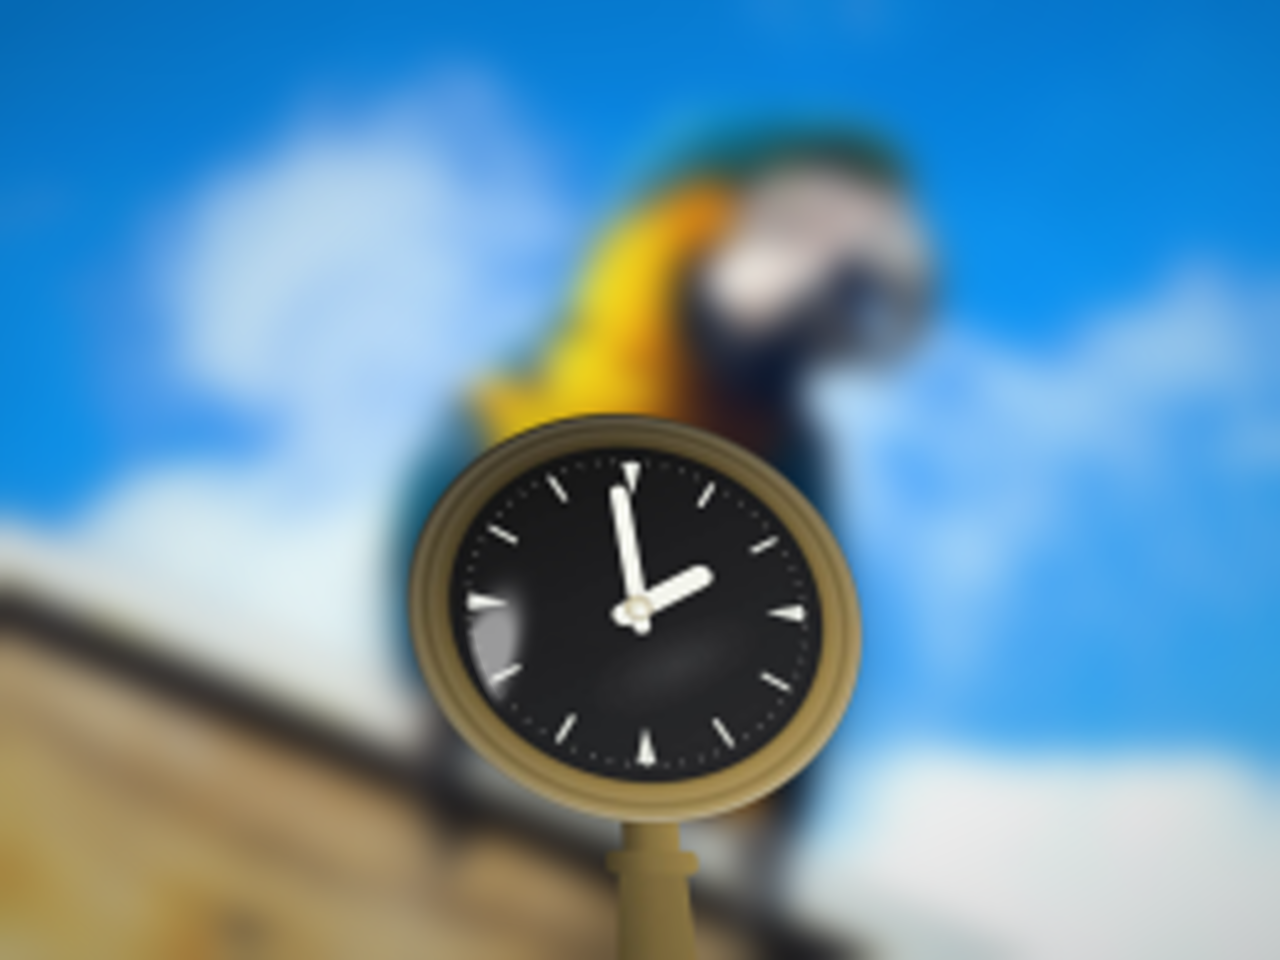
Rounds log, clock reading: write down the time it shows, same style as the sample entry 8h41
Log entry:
1h59
